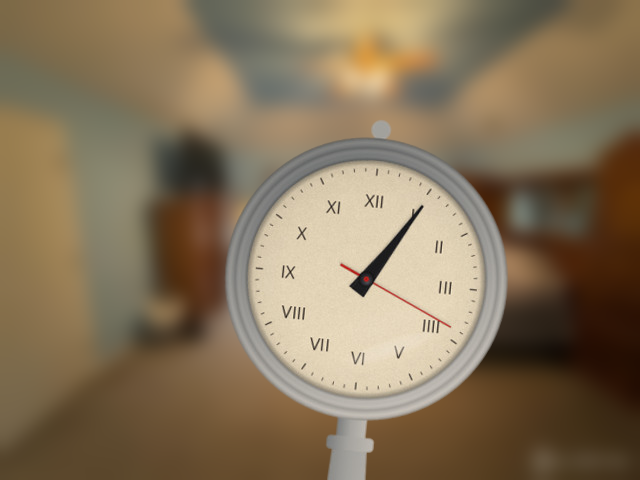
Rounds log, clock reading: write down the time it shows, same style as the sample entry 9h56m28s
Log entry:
1h05m19s
